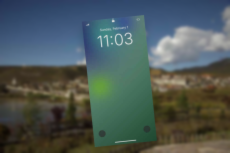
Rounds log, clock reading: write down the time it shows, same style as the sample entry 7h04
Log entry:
11h03
